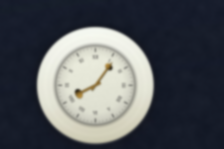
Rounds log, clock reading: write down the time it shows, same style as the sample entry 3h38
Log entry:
8h06
